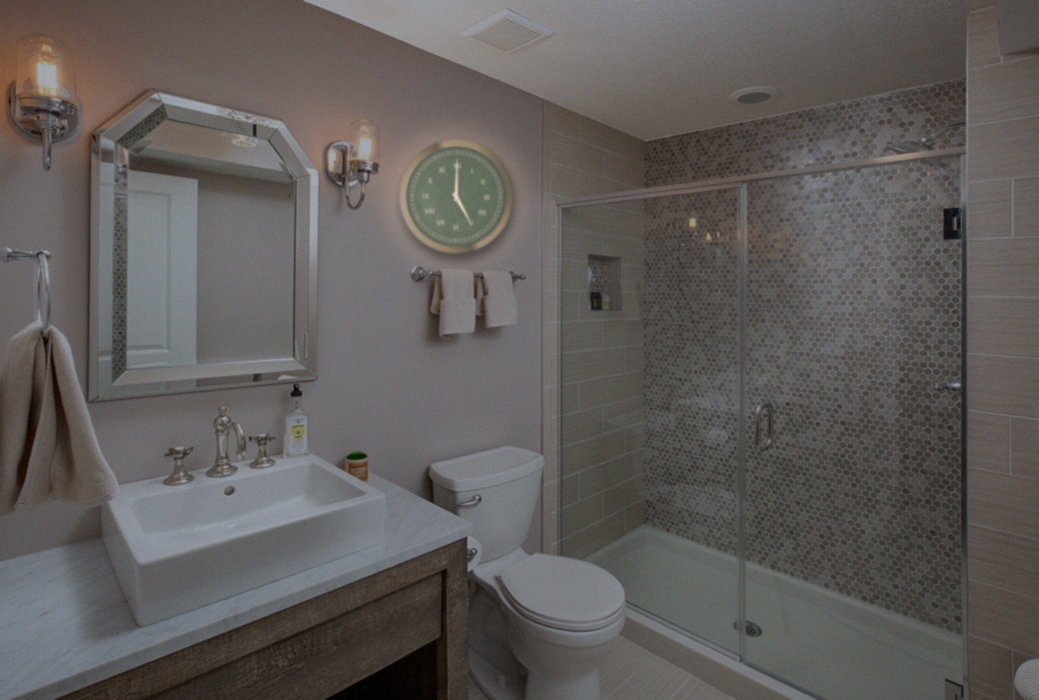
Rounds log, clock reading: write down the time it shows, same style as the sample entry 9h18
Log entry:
5h00
